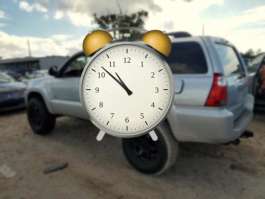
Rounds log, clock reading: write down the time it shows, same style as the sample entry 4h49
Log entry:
10h52
